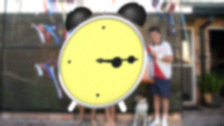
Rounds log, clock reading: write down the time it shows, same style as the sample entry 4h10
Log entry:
3h15
